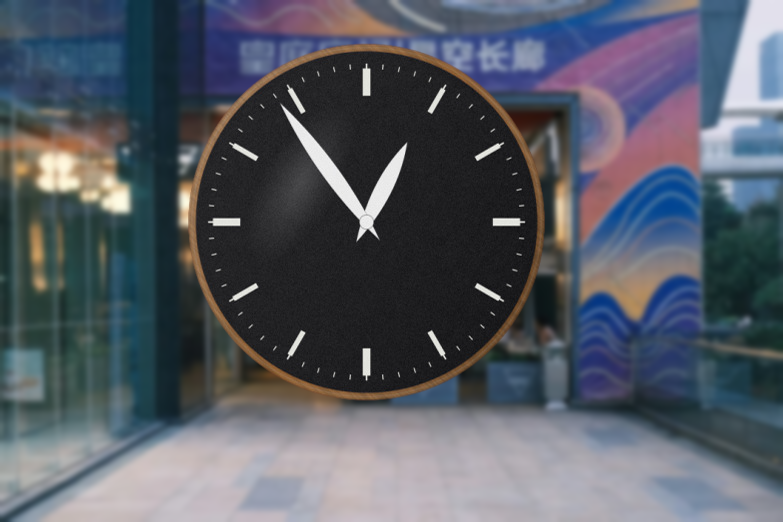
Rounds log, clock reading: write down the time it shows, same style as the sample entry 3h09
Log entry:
12h54
